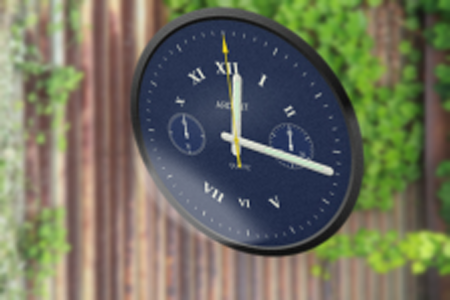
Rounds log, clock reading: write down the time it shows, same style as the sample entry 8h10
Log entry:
12h17
